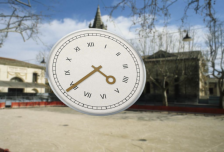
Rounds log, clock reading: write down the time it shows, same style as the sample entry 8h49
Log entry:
4h40
